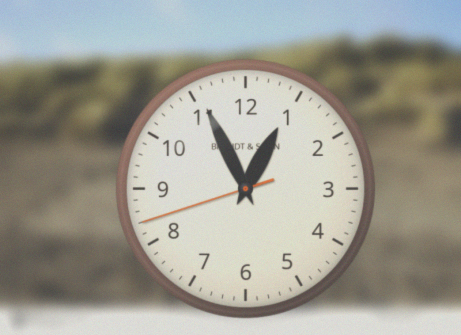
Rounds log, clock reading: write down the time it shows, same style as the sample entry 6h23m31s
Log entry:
12h55m42s
